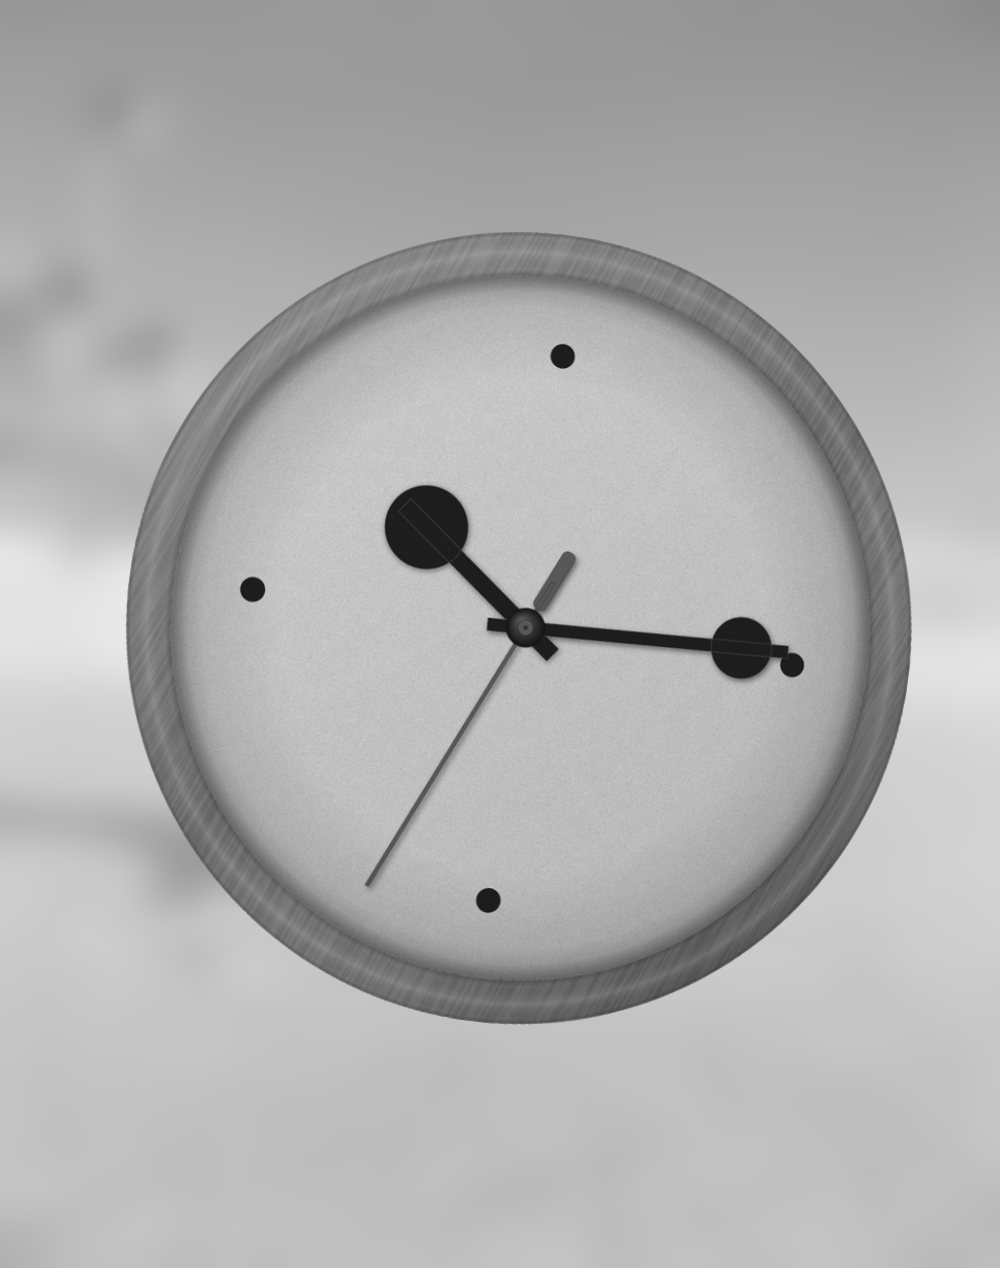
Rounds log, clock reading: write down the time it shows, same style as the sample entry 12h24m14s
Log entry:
10h14m34s
